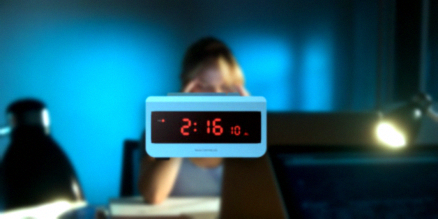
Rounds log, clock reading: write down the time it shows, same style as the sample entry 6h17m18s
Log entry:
2h16m10s
